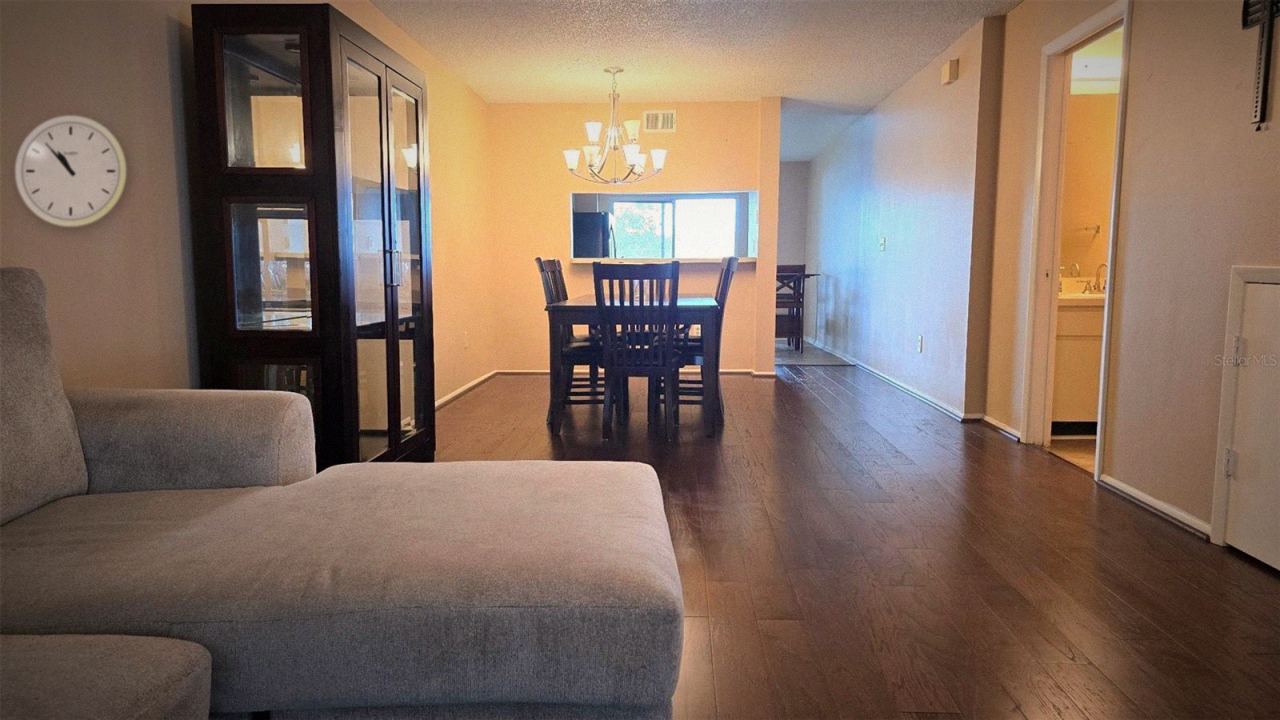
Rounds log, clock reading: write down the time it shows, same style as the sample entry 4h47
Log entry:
10h53
